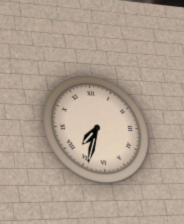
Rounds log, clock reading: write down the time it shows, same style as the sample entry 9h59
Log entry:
7h34
